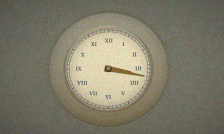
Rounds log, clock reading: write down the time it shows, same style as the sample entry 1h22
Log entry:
3h17
